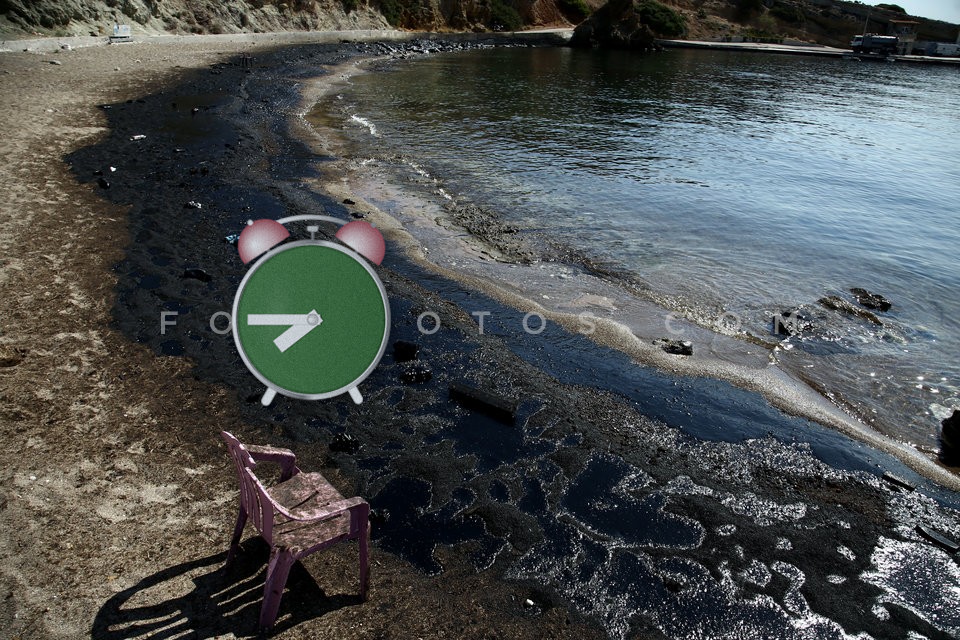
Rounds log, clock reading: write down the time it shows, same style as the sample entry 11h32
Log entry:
7h45
